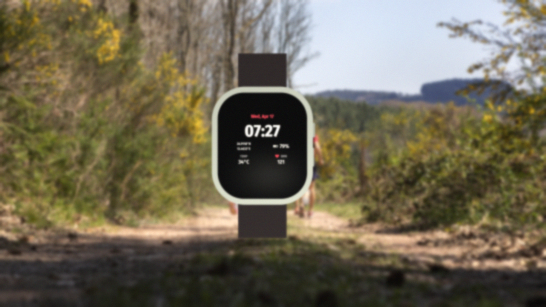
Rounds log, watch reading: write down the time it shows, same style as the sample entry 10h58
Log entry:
7h27
